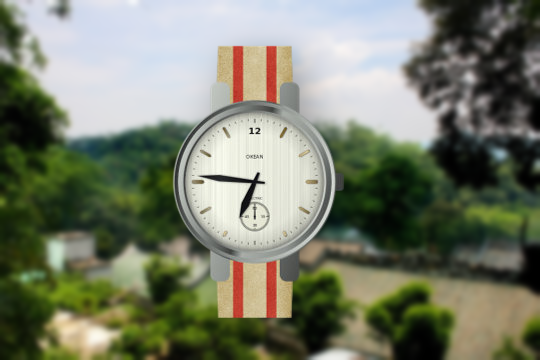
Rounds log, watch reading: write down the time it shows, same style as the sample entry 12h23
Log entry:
6h46
